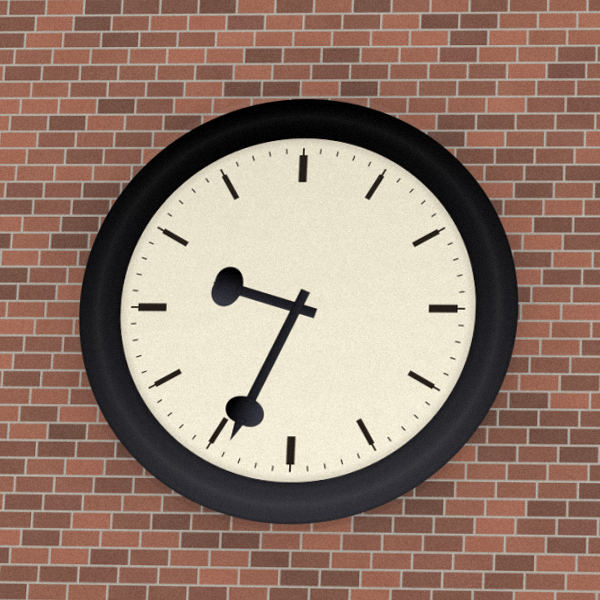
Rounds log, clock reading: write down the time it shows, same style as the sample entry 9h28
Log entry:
9h34
